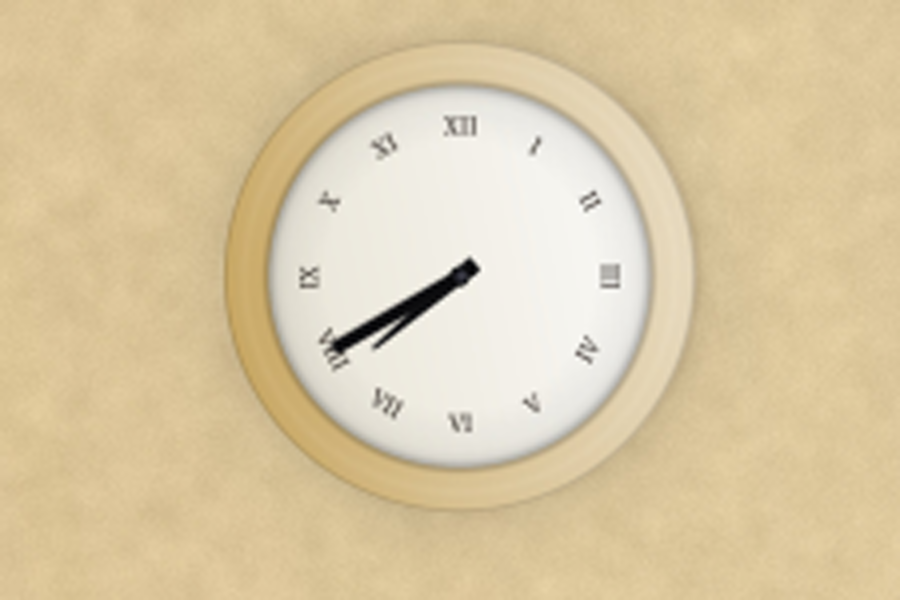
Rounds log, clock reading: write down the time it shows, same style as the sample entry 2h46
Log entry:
7h40
